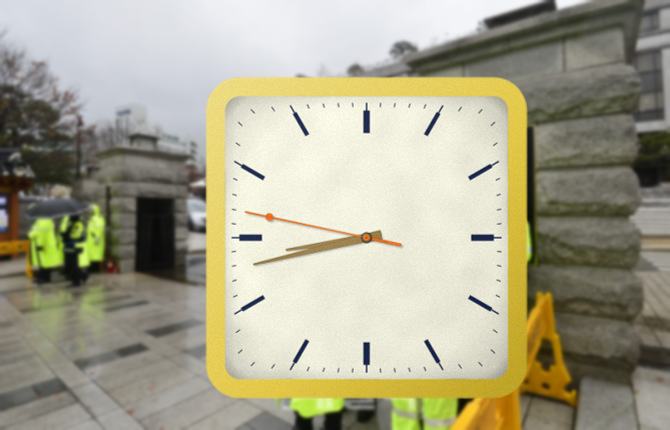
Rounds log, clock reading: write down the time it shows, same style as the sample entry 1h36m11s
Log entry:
8h42m47s
